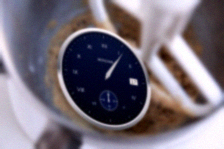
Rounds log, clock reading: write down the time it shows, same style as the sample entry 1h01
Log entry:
1h06
